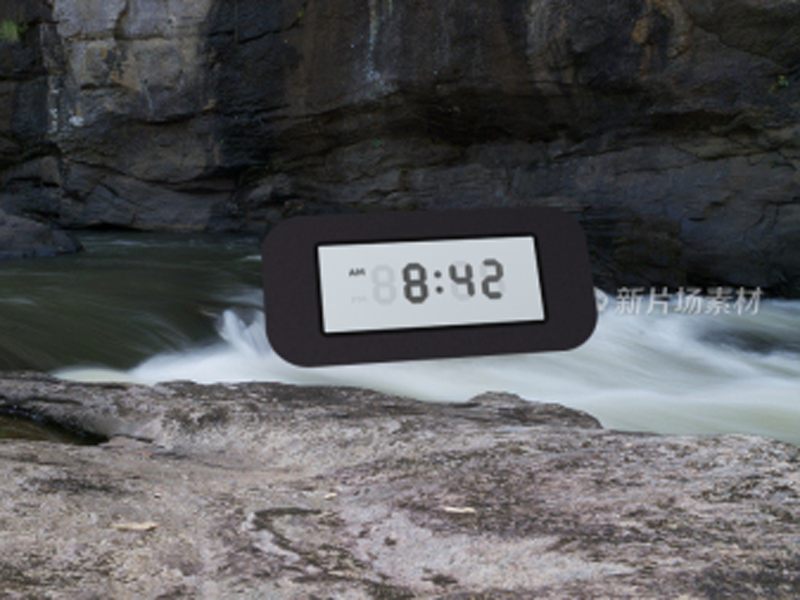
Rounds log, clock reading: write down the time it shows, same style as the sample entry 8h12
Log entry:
8h42
